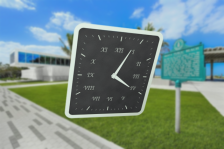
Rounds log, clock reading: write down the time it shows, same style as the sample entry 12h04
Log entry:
4h04
